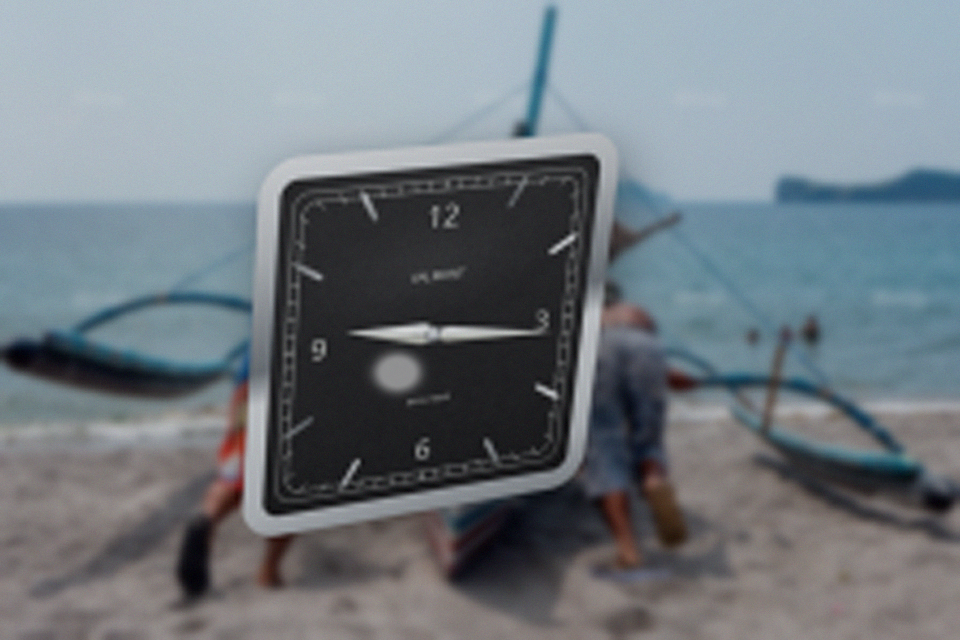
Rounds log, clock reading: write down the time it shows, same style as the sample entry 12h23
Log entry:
9h16
